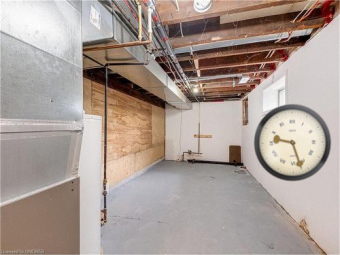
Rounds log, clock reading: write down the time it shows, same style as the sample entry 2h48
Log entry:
9h27
